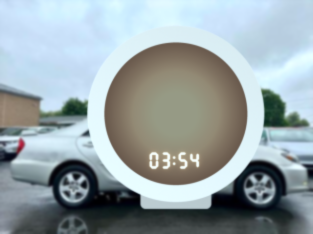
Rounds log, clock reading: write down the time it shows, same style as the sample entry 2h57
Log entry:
3h54
